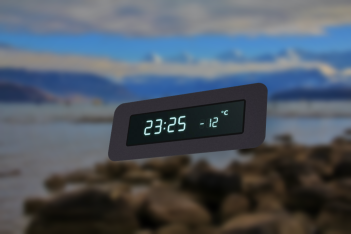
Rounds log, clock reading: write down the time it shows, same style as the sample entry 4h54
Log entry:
23h25
